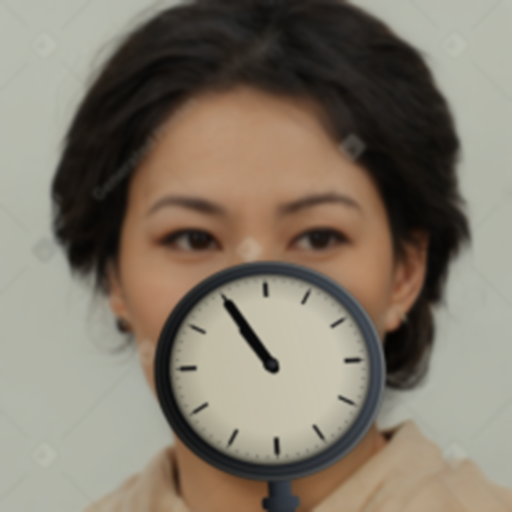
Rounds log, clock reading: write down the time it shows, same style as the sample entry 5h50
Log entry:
10h55
